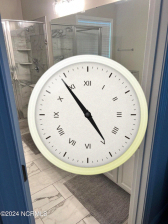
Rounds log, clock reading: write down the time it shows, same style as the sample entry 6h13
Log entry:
4h54
